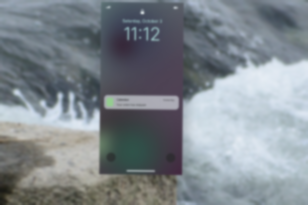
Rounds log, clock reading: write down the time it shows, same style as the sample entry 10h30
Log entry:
11h12
